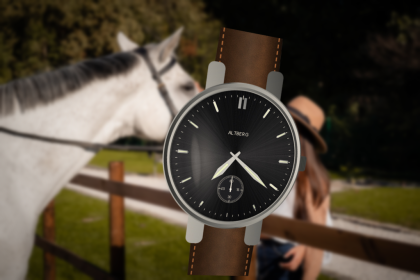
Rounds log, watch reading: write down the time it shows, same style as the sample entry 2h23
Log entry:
7h21
